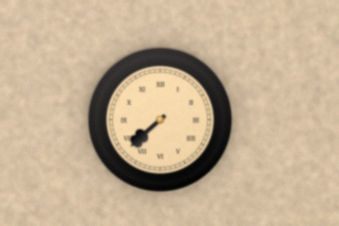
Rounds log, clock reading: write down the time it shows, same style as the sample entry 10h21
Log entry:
7h38
